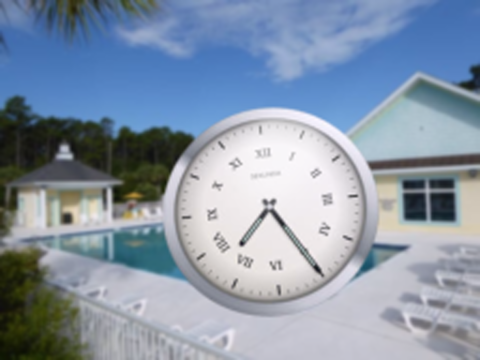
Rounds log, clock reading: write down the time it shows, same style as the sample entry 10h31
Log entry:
7h25
